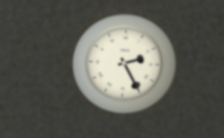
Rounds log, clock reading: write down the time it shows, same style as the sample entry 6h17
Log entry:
2h25
